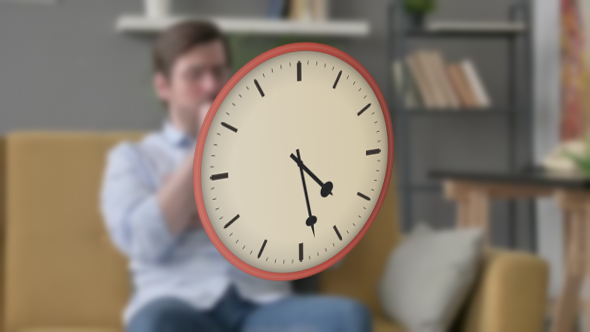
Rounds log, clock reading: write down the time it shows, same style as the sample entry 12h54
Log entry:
4h28
